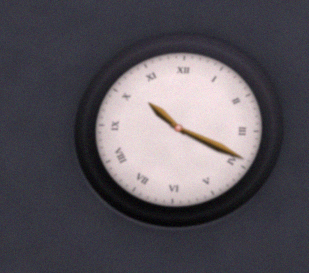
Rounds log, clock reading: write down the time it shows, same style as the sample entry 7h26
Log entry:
10h19
